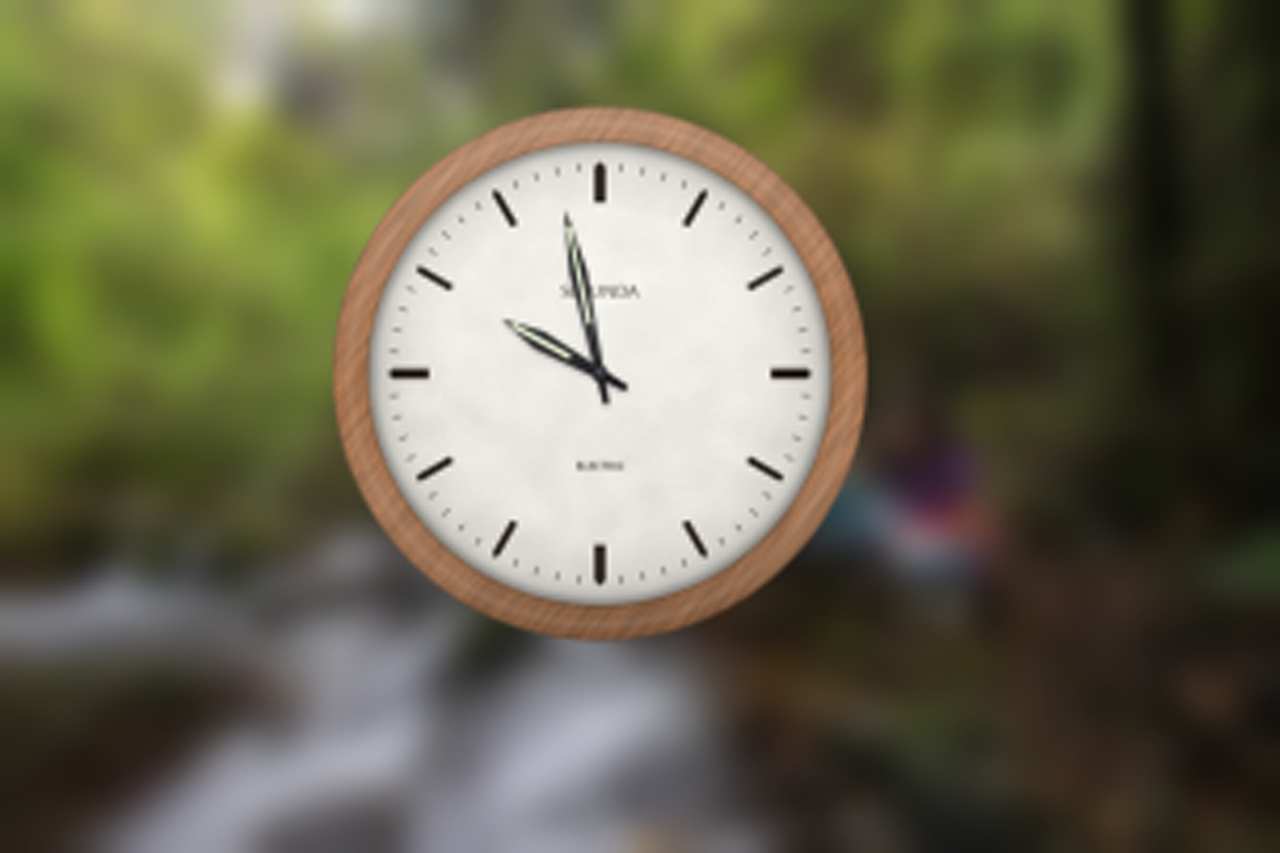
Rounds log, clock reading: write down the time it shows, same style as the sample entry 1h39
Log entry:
9h58
